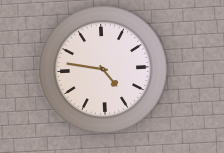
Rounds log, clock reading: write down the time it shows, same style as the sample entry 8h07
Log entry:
4h47
